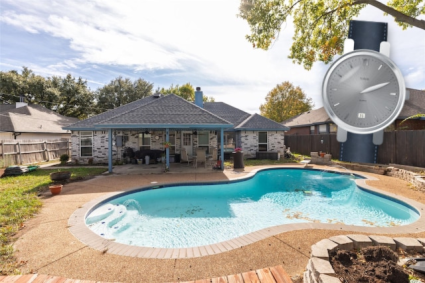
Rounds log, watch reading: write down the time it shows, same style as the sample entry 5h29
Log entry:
2h11
